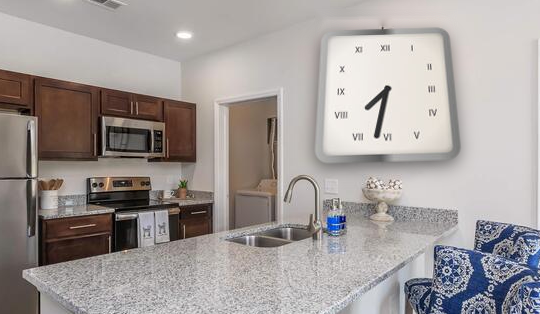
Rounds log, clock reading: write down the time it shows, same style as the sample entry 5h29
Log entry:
7h32
